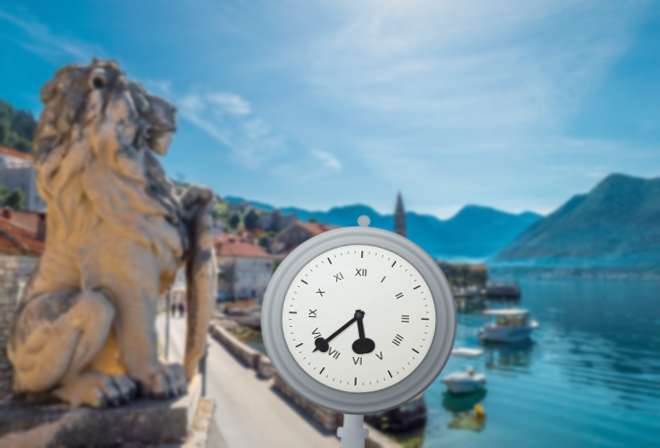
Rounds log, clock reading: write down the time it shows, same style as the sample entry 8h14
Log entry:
5h38
